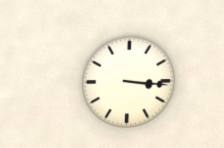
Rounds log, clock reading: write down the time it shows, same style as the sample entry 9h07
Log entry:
3h16
